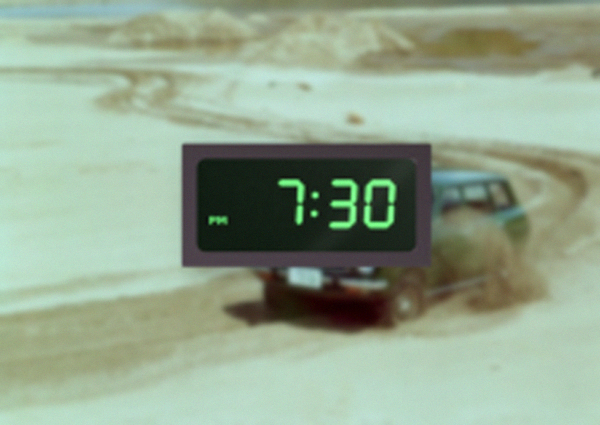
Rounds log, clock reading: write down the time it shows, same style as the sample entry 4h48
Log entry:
7h30
